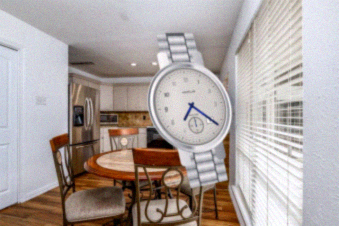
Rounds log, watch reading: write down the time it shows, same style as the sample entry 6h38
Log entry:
7h22
